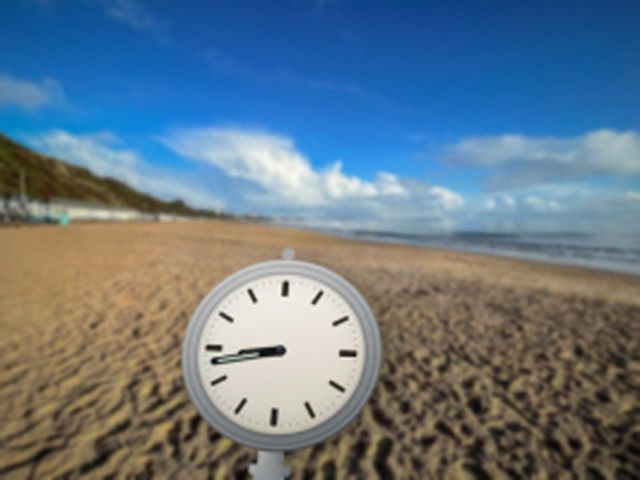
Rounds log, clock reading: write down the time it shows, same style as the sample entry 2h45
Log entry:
8h43
